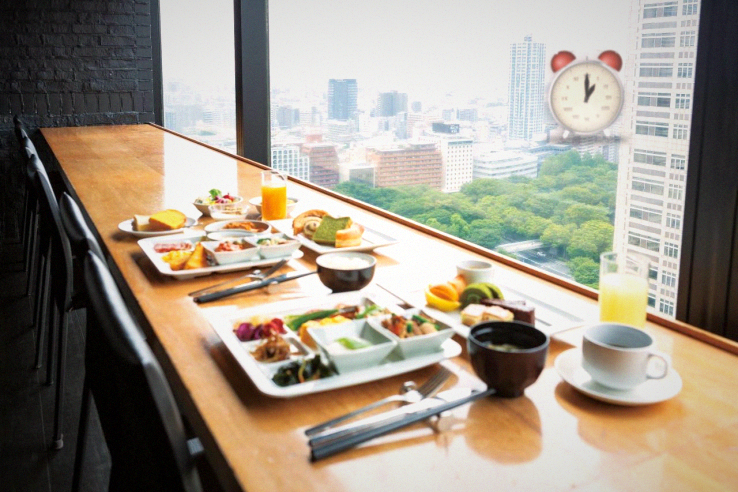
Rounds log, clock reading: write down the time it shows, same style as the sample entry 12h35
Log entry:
1h00
